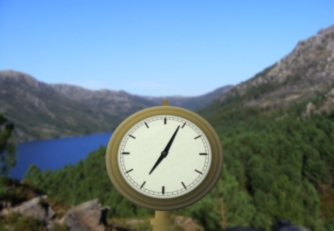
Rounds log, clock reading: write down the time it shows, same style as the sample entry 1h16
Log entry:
7h04
